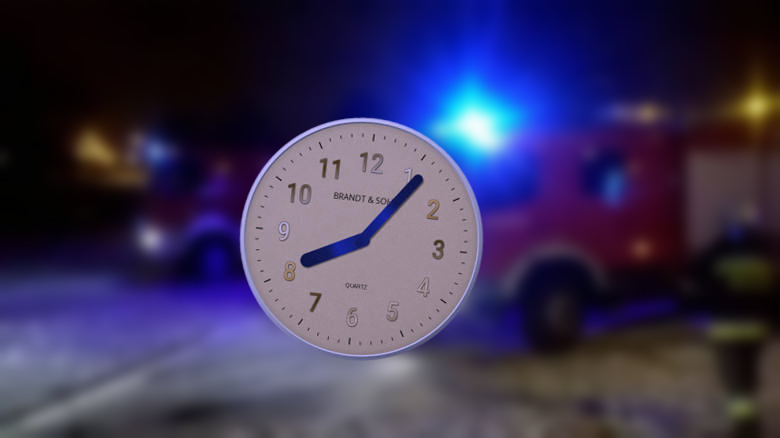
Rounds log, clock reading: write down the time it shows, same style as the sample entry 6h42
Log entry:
8h06
